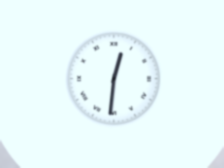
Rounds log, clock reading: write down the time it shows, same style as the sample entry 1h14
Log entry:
12h31
